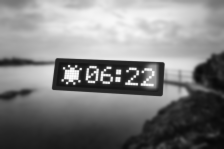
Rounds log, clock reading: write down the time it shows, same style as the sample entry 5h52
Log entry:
6h22
